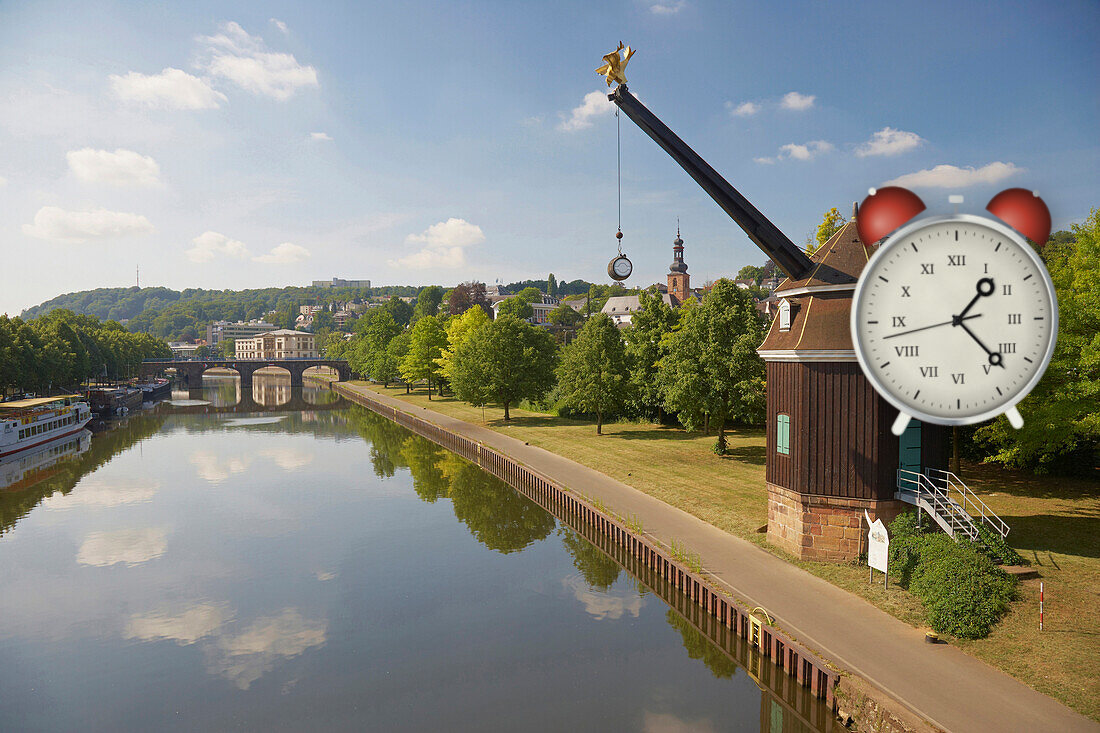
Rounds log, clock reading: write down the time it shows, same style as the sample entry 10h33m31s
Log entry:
1h22m43s
